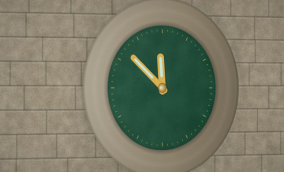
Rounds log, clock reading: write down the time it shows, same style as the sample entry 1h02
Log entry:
11h52
